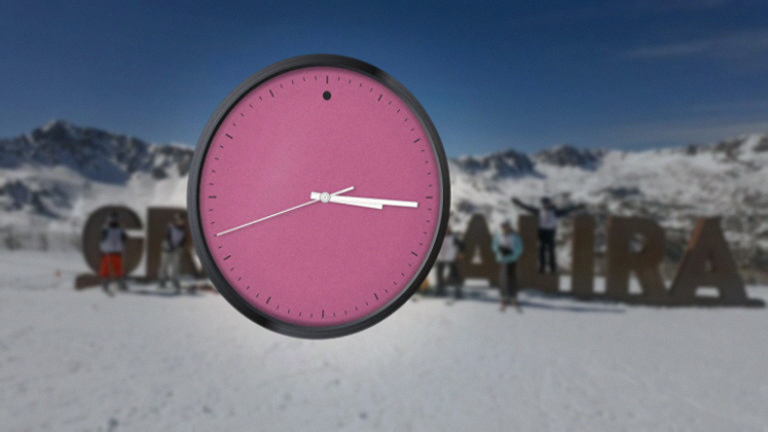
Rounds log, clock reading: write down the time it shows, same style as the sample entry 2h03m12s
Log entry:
3h15m42s
